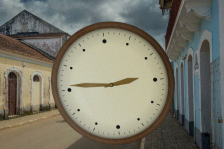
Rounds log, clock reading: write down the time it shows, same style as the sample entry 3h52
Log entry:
2h46
